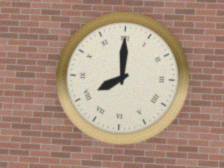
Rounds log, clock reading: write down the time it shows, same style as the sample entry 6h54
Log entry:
8h00
